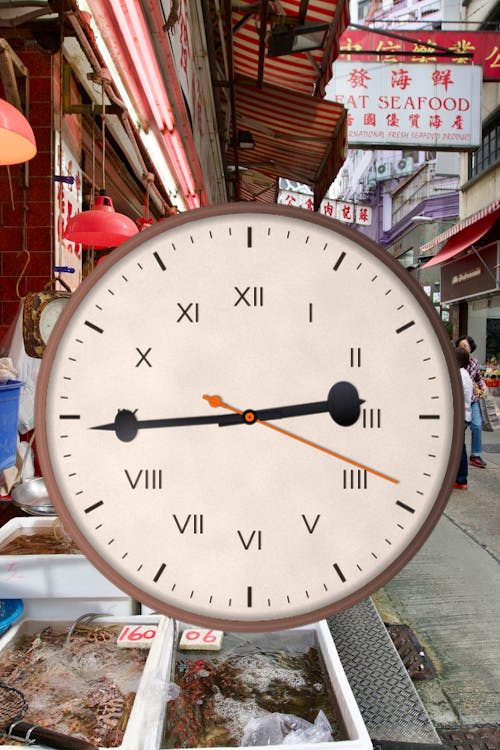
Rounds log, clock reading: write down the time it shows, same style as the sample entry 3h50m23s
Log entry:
2h44m19s
